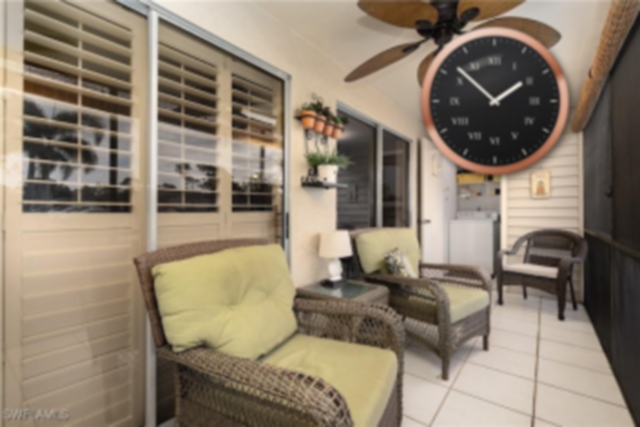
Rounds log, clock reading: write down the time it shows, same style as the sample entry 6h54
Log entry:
1h52
